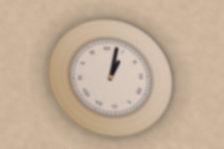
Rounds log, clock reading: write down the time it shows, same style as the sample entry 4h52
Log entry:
1h03
